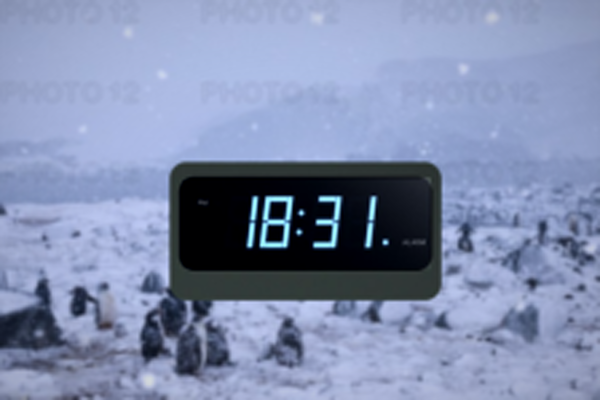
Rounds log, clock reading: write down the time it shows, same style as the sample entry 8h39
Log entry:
18h31
